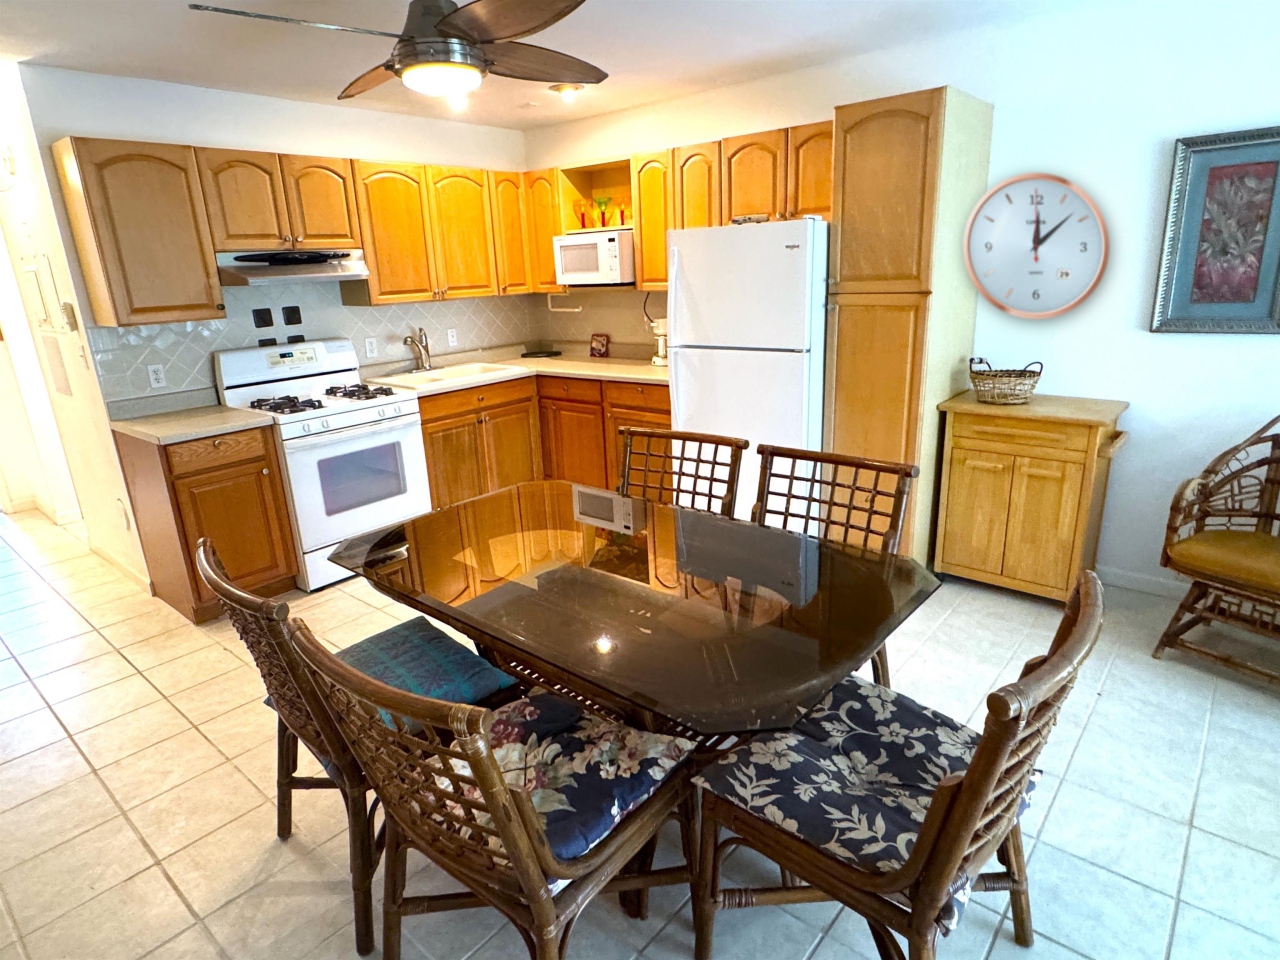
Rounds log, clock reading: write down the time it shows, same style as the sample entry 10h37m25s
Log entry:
12h08m00s
